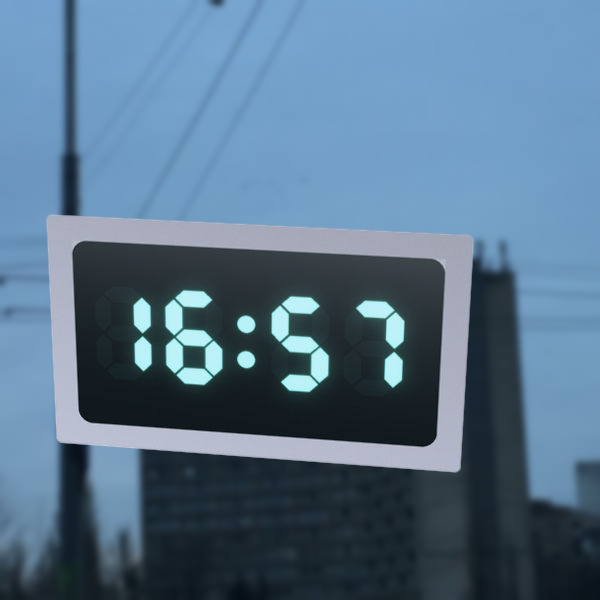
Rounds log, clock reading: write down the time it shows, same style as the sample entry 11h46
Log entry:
16h57
